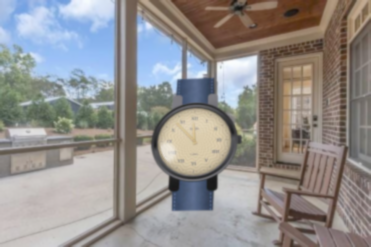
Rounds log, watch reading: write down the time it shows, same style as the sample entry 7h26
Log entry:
11h53
